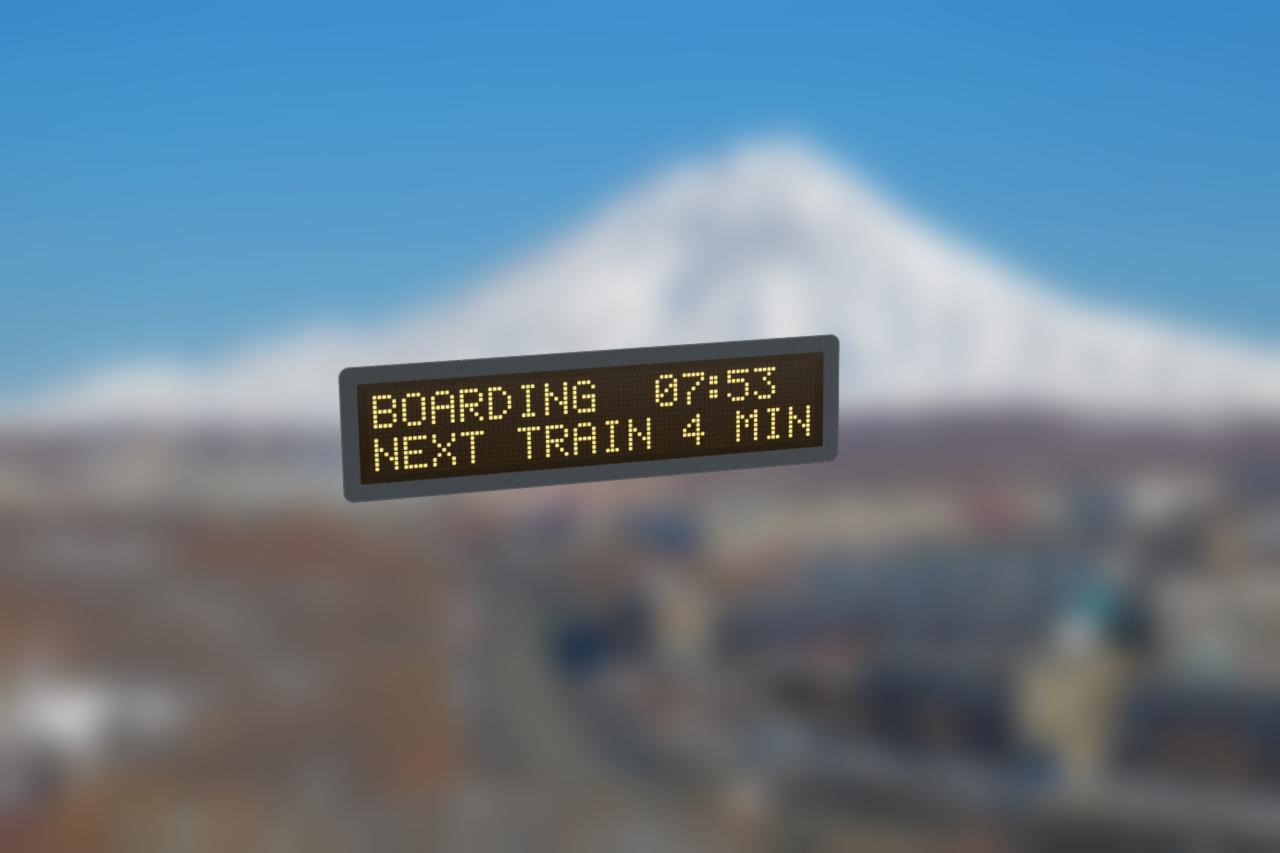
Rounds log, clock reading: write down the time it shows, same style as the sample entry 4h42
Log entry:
7h53
